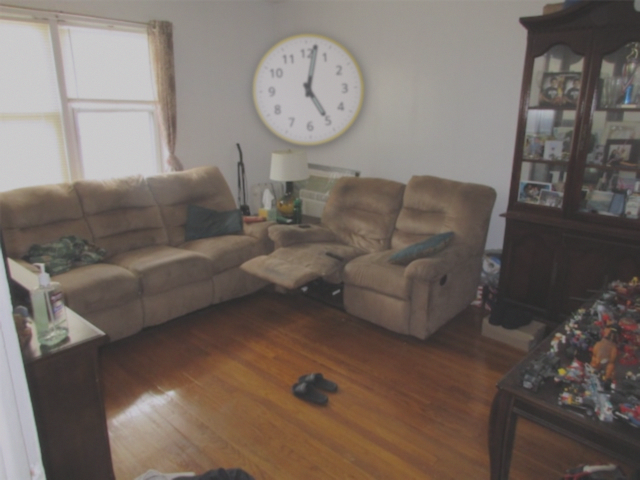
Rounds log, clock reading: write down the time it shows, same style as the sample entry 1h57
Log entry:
5h02
